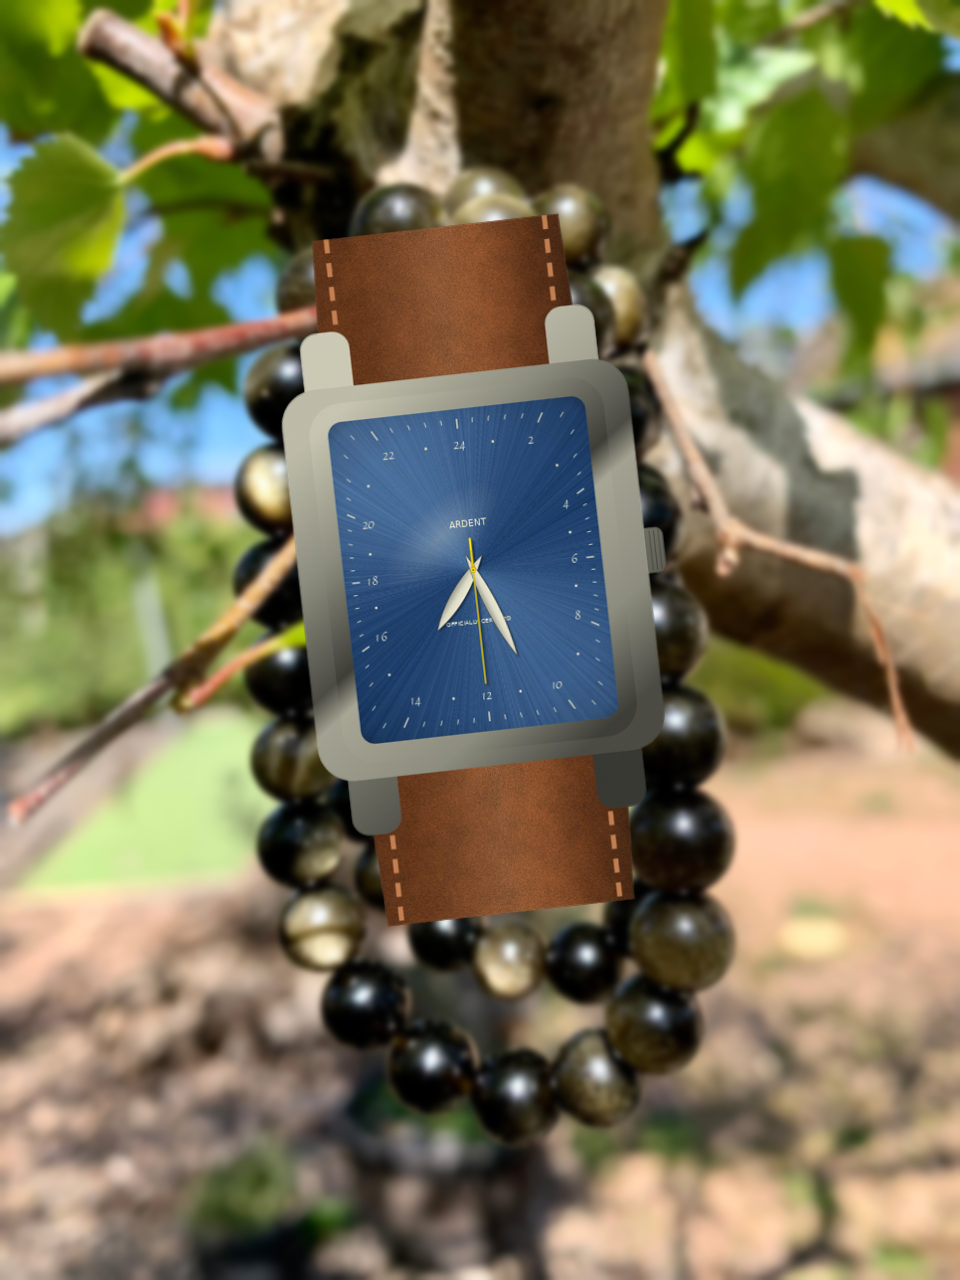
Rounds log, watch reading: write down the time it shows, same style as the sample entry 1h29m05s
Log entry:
14h26m30s
